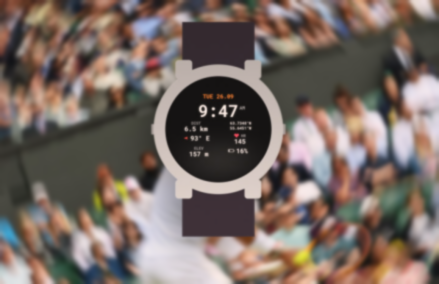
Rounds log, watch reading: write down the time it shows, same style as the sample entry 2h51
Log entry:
9h47
